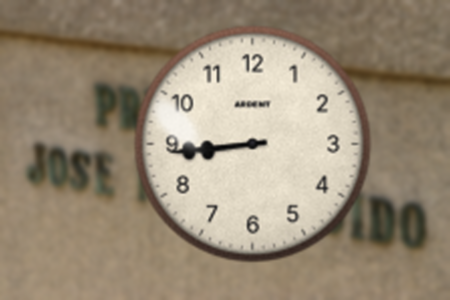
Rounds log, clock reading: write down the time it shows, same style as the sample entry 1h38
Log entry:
8h44
